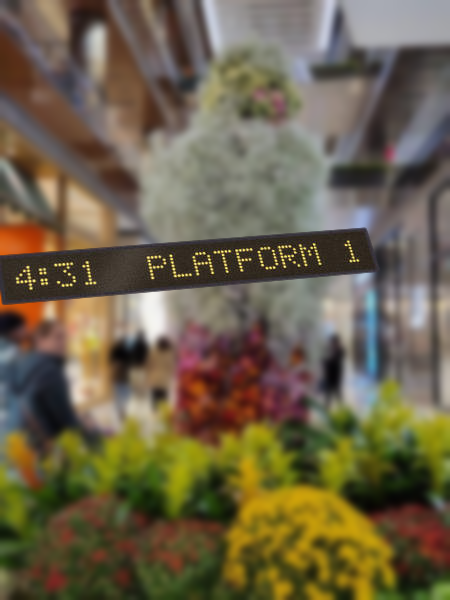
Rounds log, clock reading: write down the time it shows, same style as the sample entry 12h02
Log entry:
4h31
